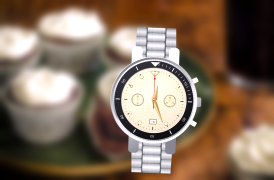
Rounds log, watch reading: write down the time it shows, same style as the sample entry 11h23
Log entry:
12h26
